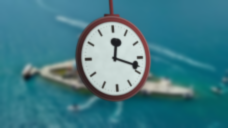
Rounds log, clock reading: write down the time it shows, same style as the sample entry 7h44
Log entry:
12h18
